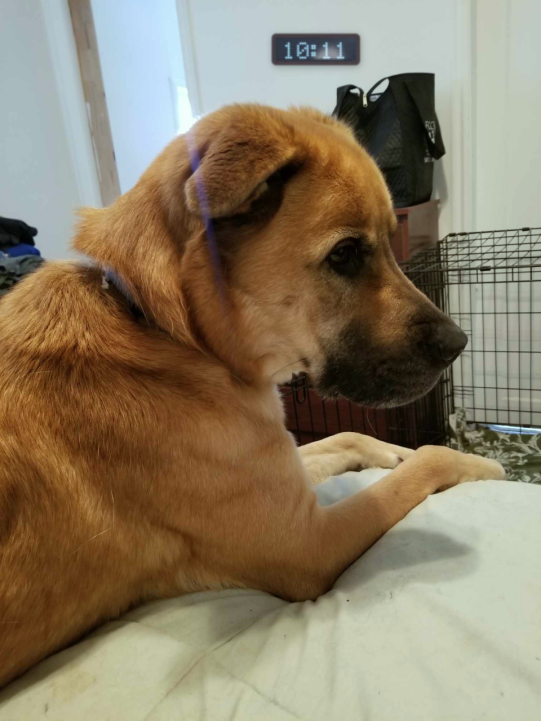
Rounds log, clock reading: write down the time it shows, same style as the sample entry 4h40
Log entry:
10h11
